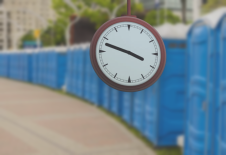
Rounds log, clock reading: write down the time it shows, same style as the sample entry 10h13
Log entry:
3h48
